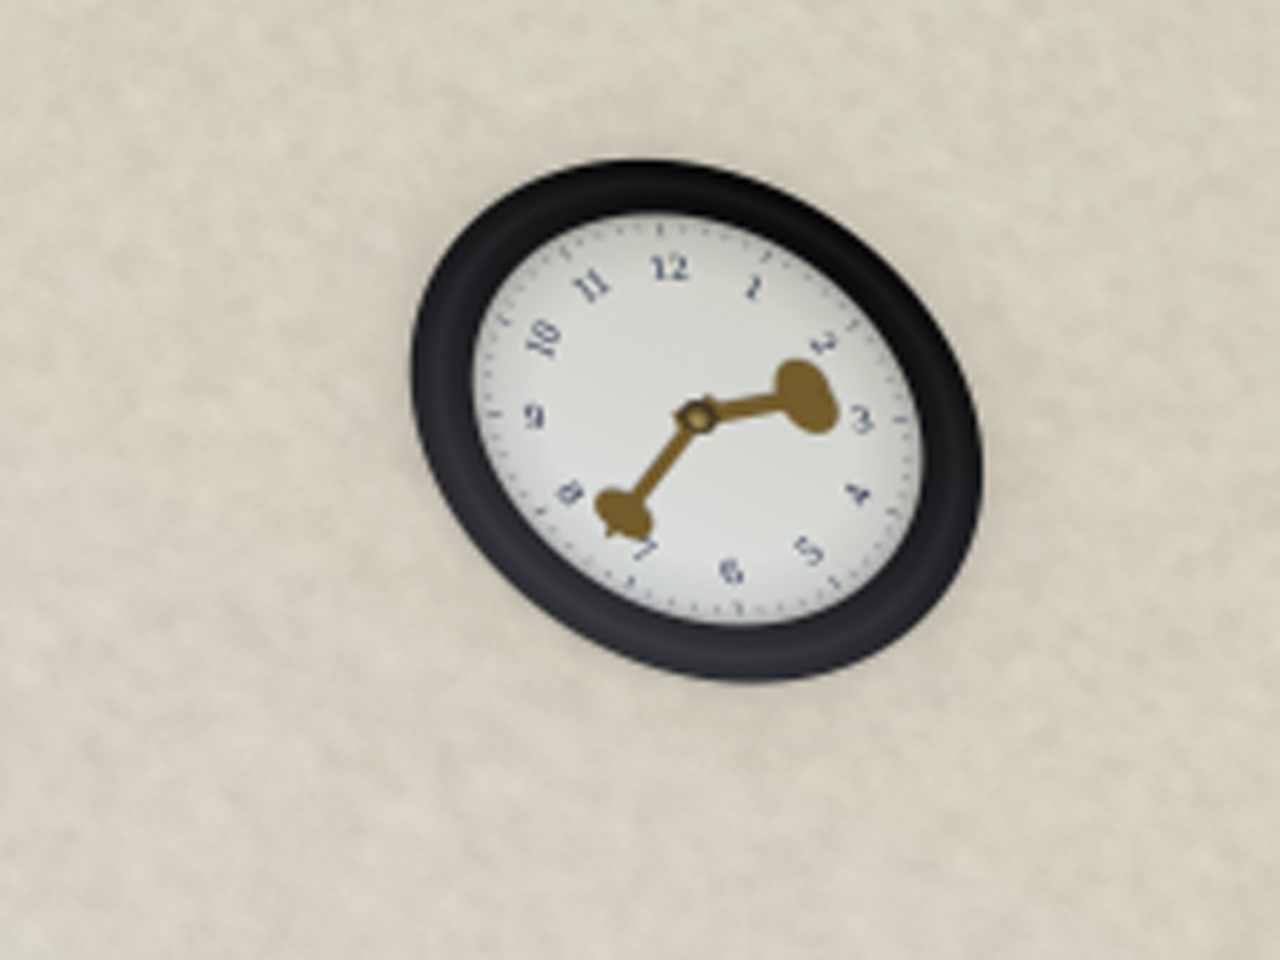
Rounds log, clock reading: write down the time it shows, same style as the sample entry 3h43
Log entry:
2h37
